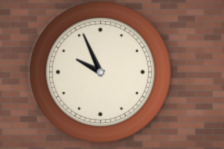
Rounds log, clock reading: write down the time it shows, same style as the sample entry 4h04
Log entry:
9h56
